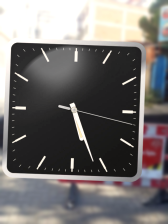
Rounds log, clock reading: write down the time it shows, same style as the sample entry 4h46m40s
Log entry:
5h26m17s
